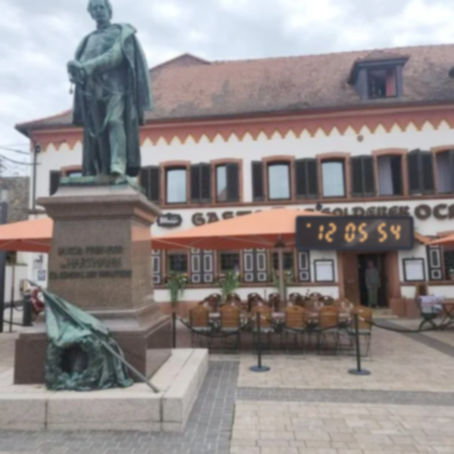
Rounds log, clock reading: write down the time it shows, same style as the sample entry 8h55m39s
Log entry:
12h05m54s
